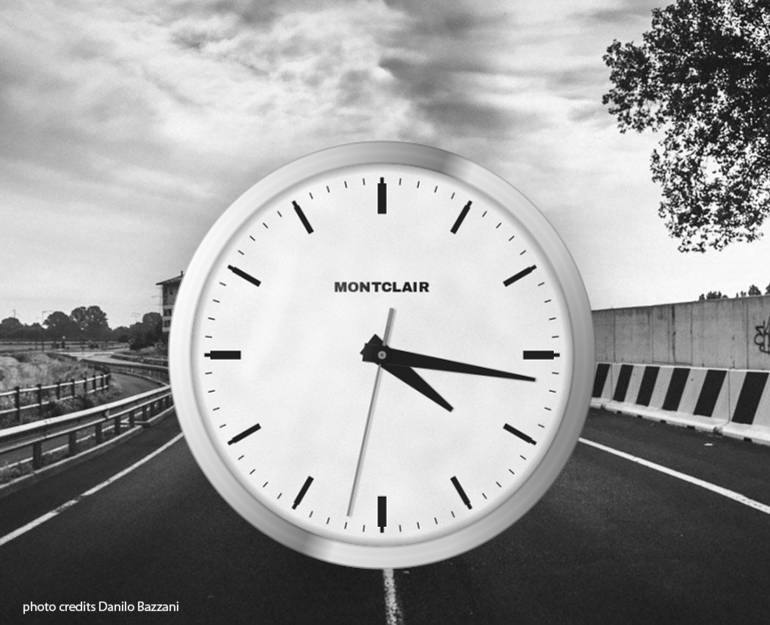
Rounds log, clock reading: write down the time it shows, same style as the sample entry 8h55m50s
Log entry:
4h16m32s
